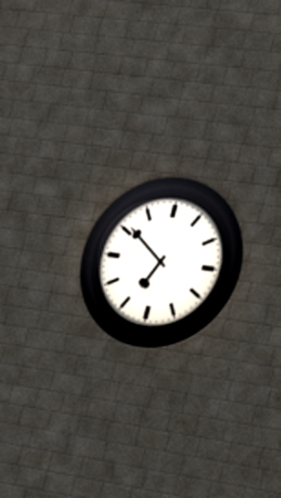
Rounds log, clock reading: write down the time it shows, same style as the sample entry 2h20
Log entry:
6h51
